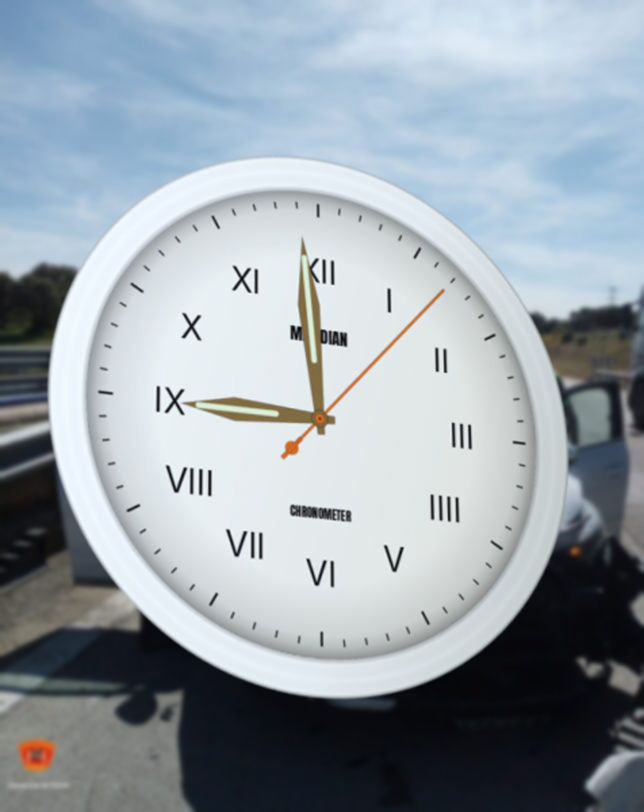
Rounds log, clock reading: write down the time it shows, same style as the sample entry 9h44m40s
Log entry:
8h59m07s
